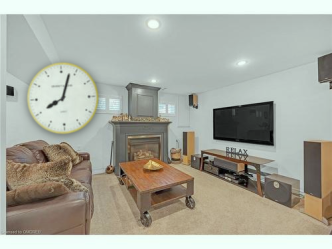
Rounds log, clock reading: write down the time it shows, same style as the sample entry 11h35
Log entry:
8h03
